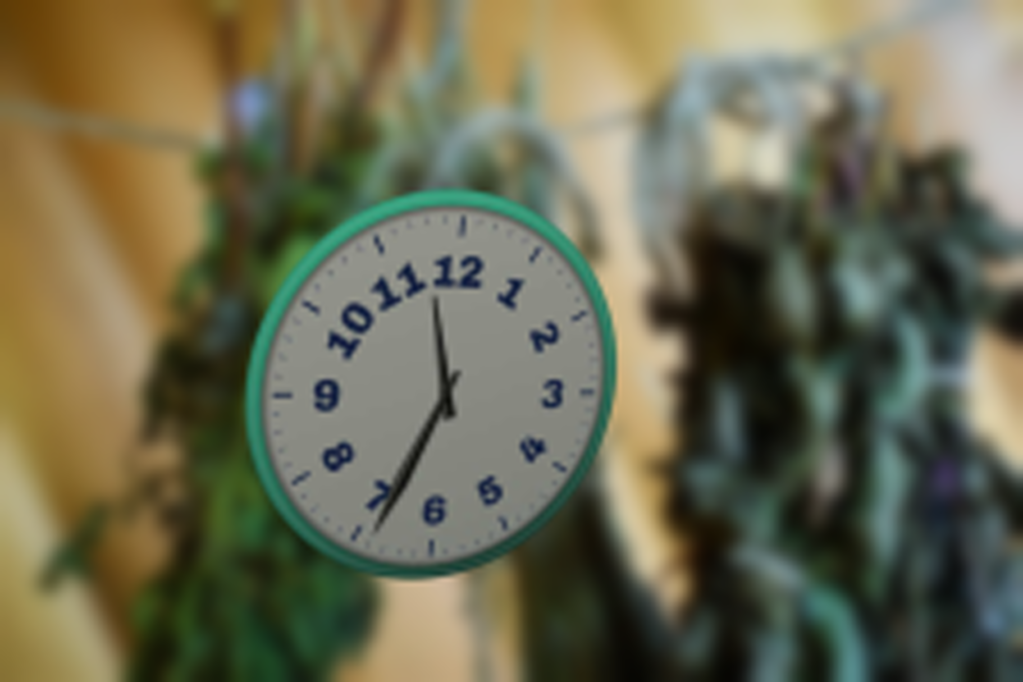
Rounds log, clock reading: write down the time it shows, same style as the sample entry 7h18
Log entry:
11h34
